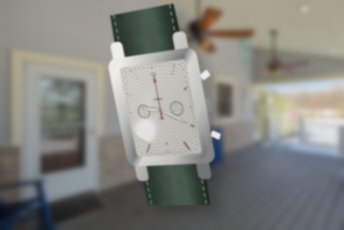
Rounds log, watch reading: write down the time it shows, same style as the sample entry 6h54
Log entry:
9h20
